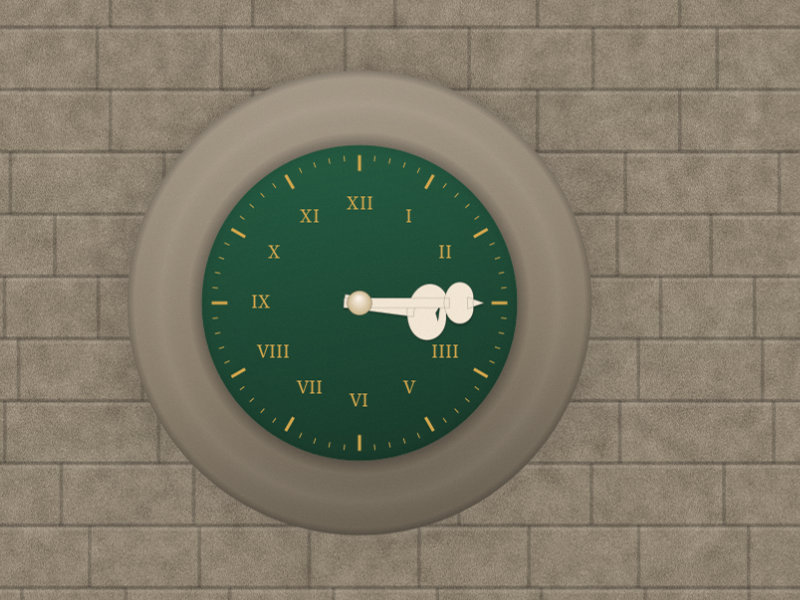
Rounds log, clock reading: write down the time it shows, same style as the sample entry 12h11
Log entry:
3h15
